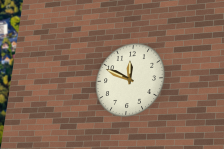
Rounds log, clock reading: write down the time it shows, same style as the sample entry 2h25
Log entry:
11h49
